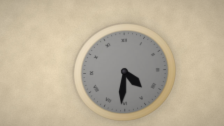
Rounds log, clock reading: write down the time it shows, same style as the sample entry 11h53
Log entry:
4h31
